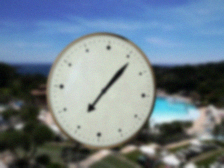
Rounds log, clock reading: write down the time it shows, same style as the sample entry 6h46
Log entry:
7h06
